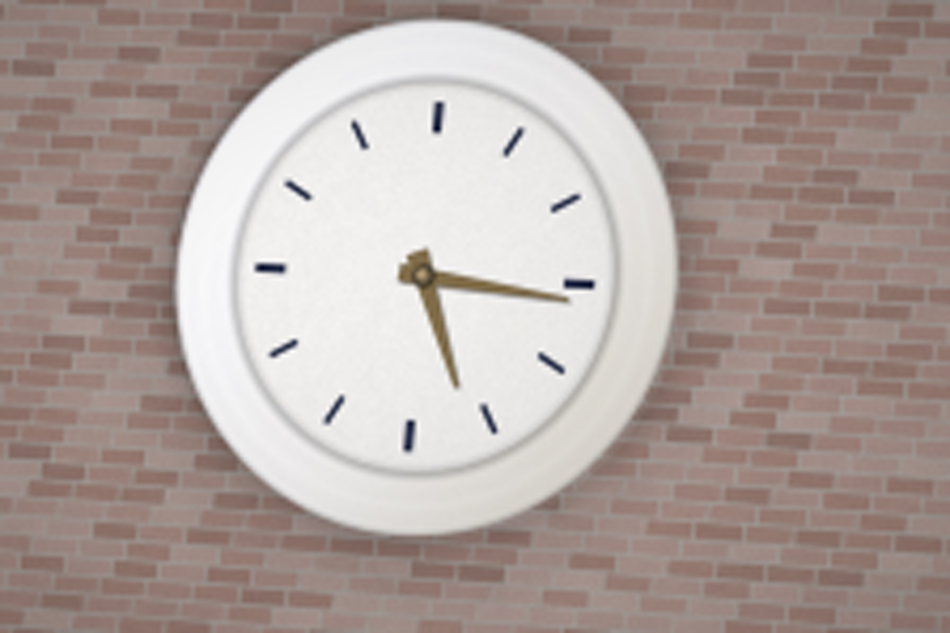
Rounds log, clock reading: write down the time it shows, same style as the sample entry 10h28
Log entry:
5h16
